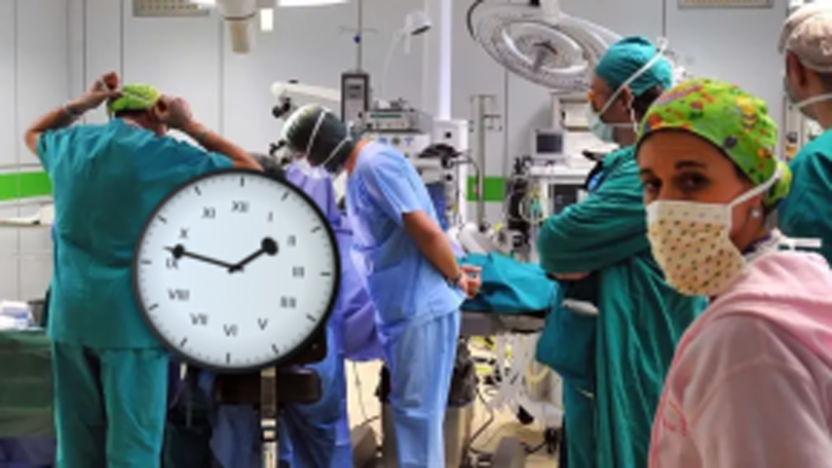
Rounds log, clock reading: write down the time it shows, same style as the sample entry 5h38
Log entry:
1h47
